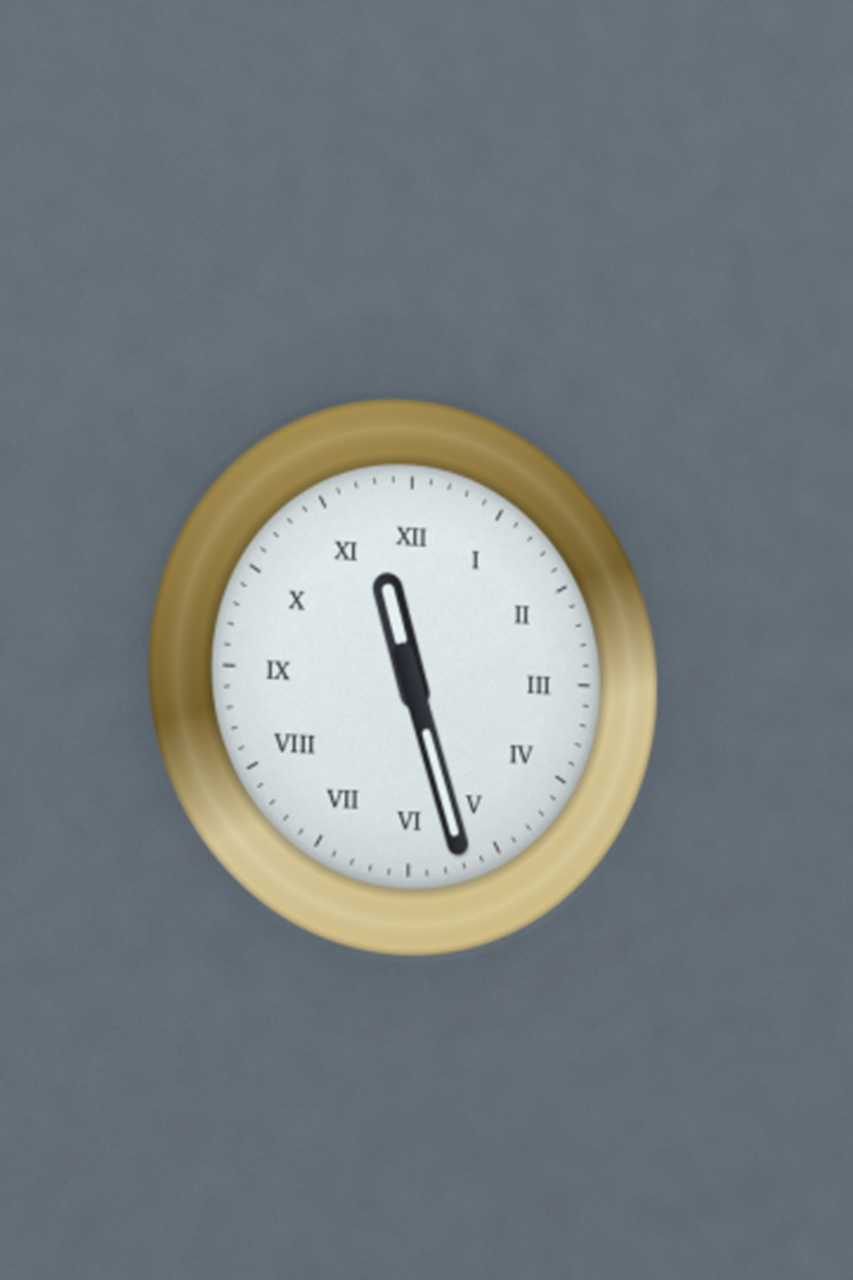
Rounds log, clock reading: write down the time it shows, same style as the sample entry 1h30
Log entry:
11h27
